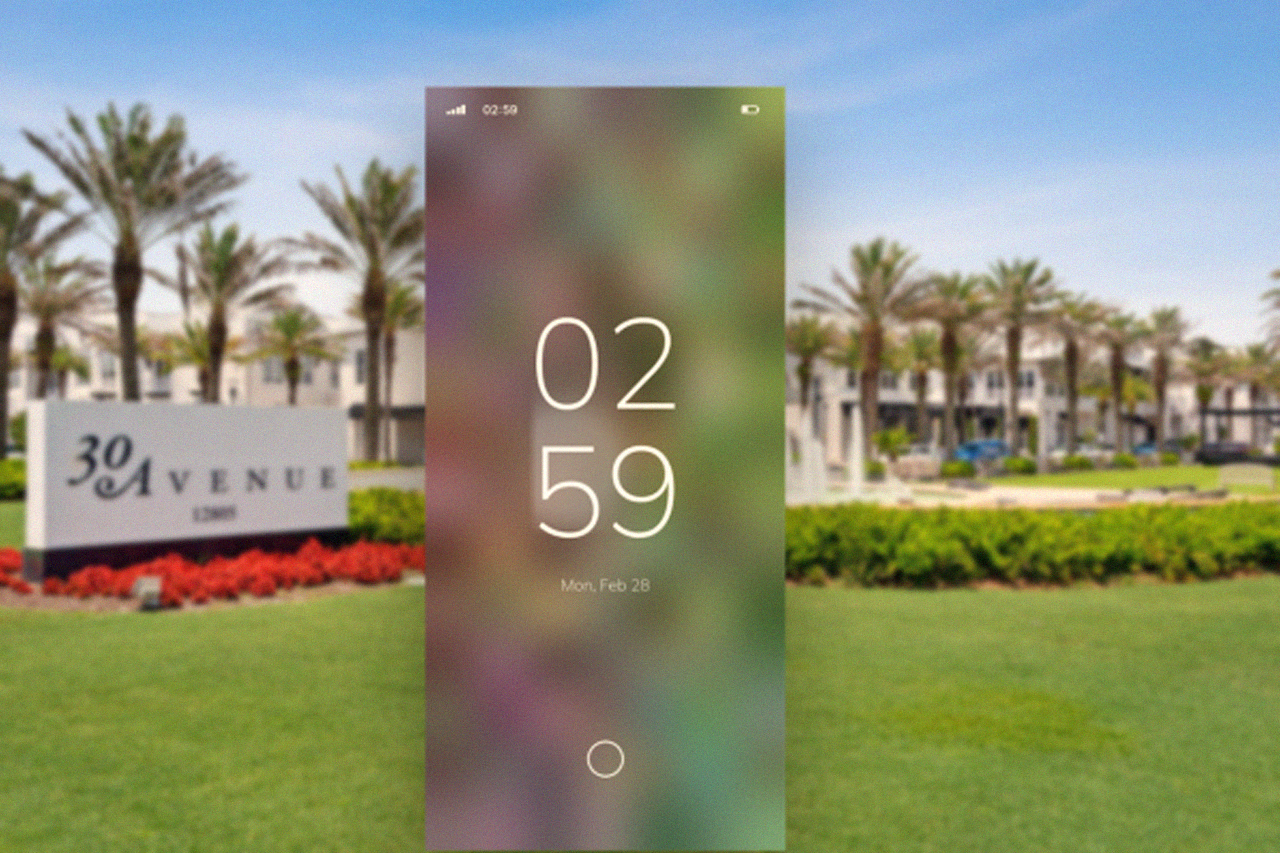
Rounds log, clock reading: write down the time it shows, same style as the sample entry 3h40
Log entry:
2h59
